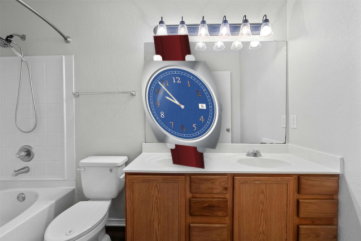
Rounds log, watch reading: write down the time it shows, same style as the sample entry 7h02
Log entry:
9h53
